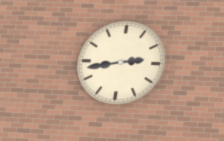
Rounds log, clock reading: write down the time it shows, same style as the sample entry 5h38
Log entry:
2h43
